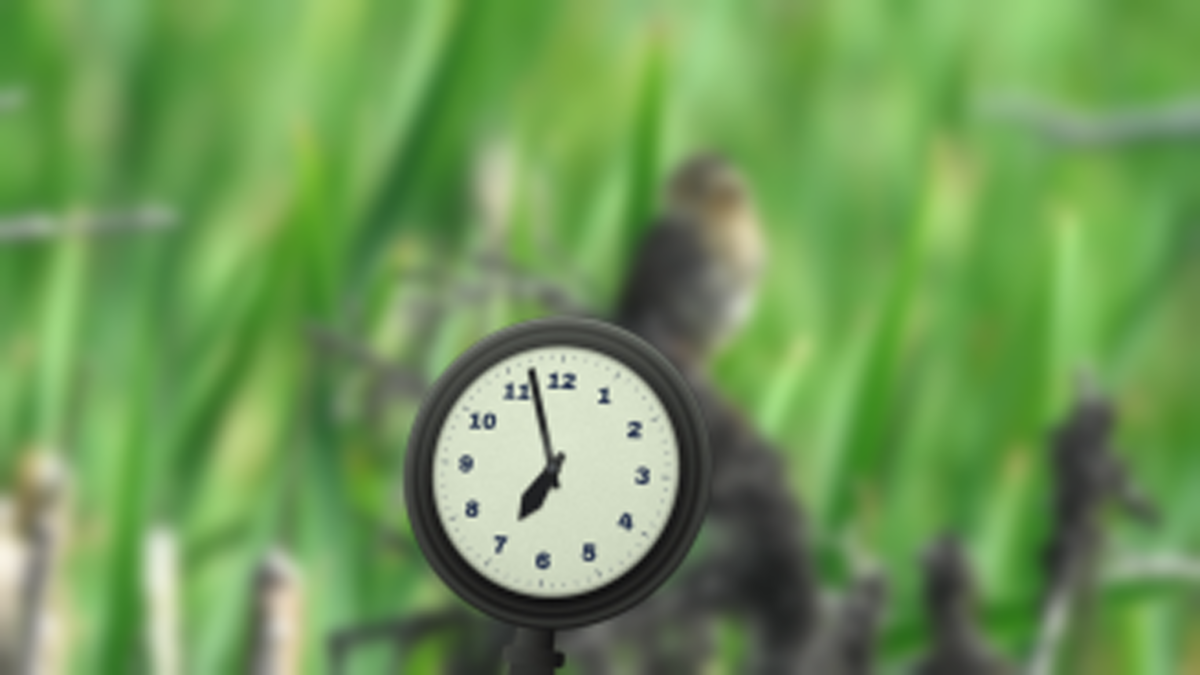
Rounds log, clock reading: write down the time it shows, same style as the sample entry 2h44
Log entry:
6h57
